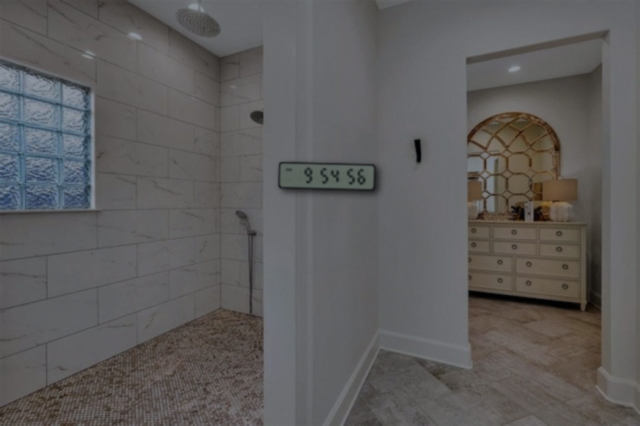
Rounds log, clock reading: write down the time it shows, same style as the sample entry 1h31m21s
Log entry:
9h54m56s
